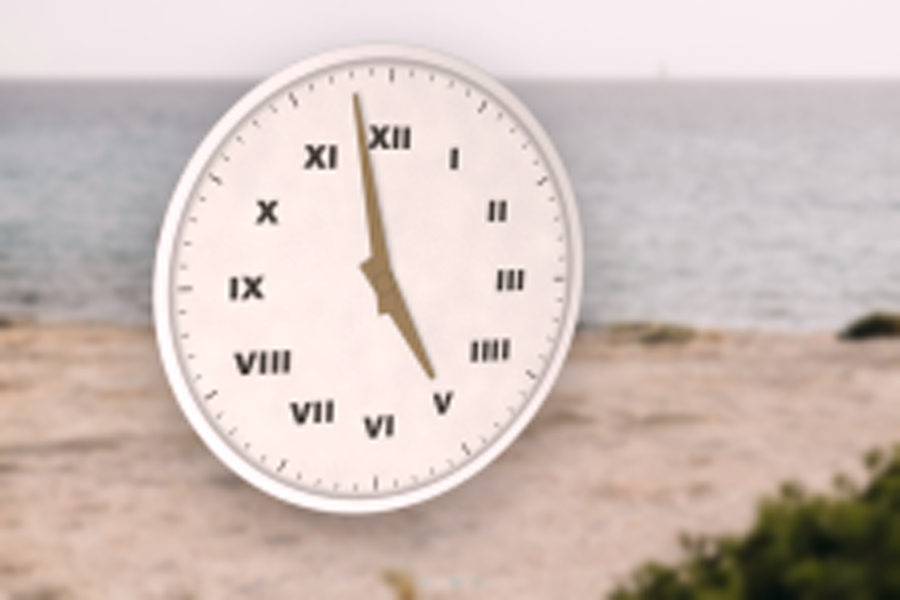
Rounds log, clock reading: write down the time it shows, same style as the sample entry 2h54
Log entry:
4h58
